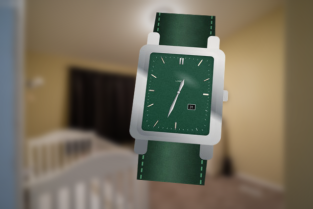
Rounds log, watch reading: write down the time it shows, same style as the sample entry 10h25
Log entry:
12h33
